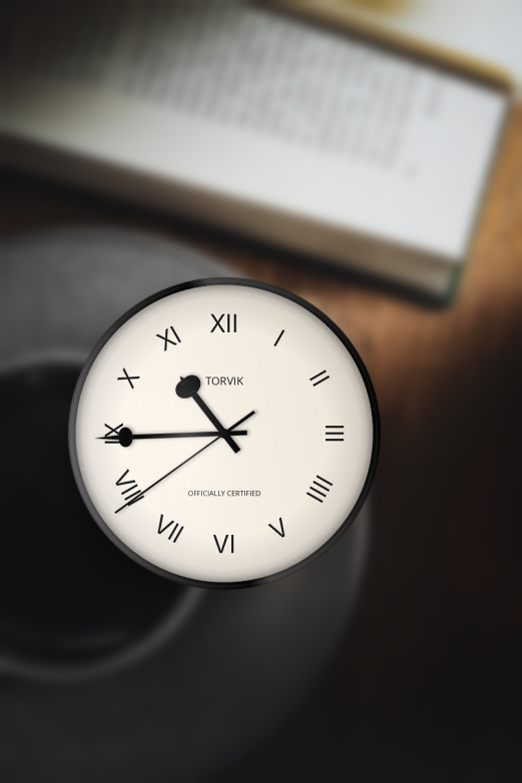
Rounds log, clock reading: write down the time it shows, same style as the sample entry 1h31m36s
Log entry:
10h44m39s
